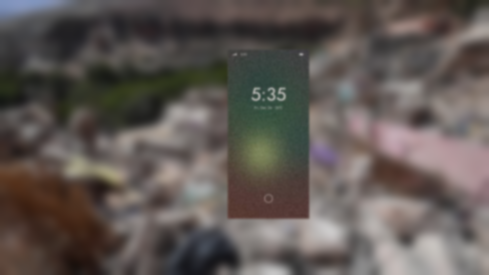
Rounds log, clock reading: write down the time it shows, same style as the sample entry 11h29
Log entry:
5h35
